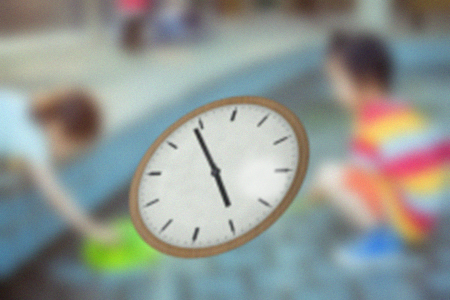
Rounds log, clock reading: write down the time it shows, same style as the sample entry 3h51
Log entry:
4h54
